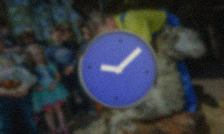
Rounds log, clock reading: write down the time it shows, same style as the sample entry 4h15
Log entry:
9h07
